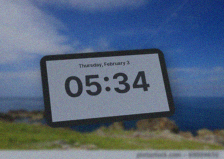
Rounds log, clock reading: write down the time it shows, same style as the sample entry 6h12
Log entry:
5h34
